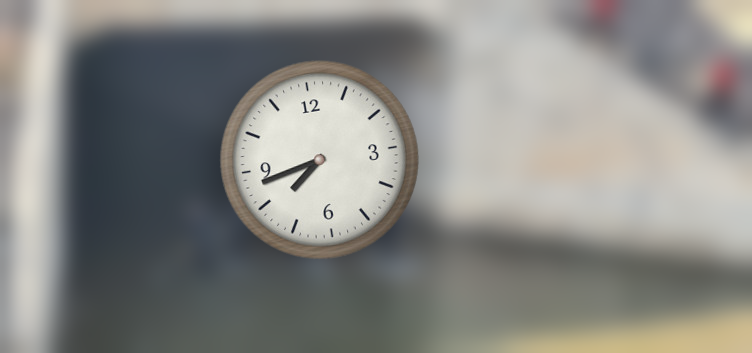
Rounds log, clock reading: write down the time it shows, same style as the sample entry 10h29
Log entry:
7h43
